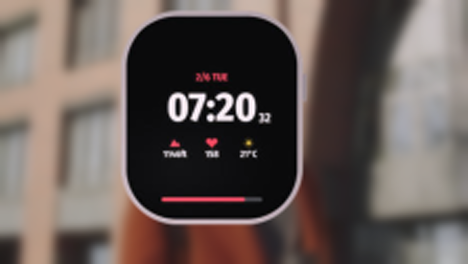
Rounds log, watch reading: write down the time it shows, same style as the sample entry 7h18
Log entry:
7h20
